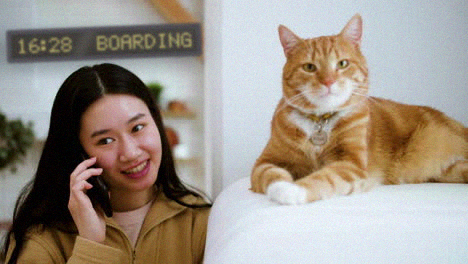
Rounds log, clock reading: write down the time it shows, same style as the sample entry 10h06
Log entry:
16h28
